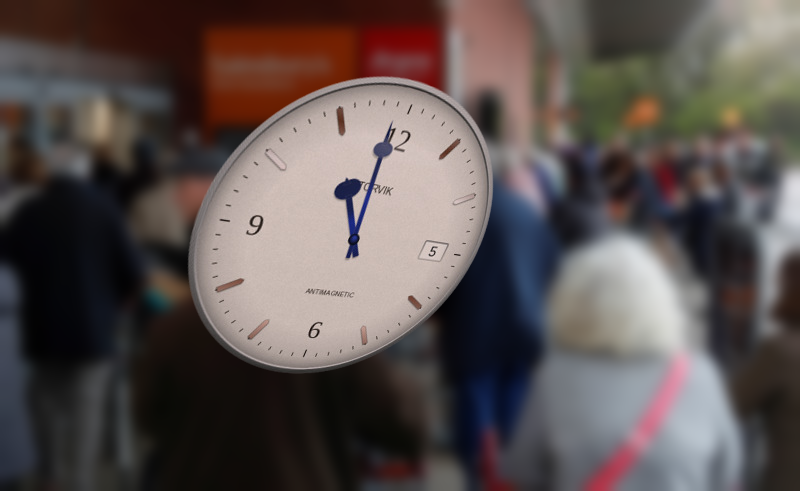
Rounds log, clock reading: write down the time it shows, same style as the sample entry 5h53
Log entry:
10h59
